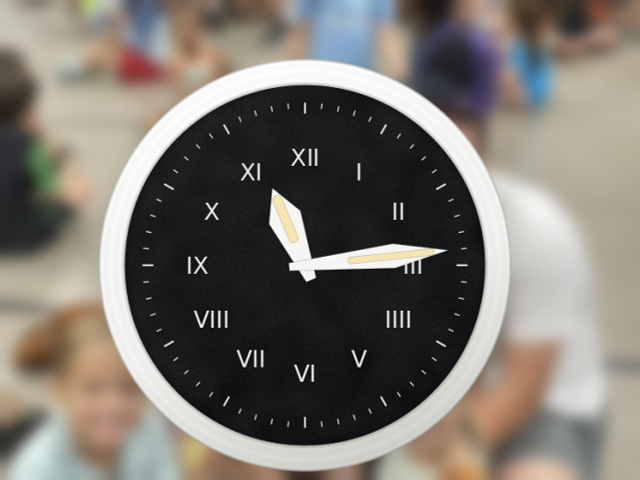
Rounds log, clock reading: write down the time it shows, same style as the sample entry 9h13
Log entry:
11h14
